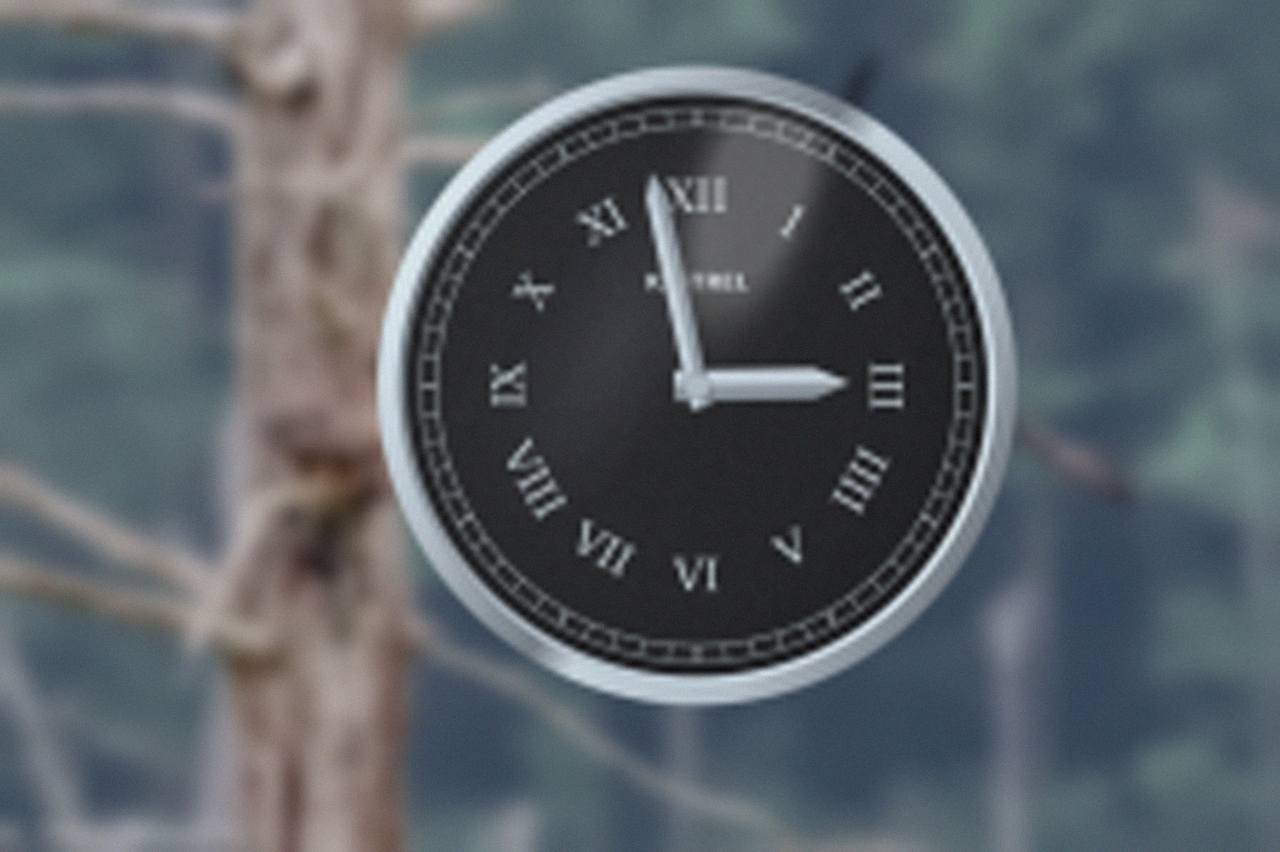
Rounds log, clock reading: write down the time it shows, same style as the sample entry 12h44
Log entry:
2h58
